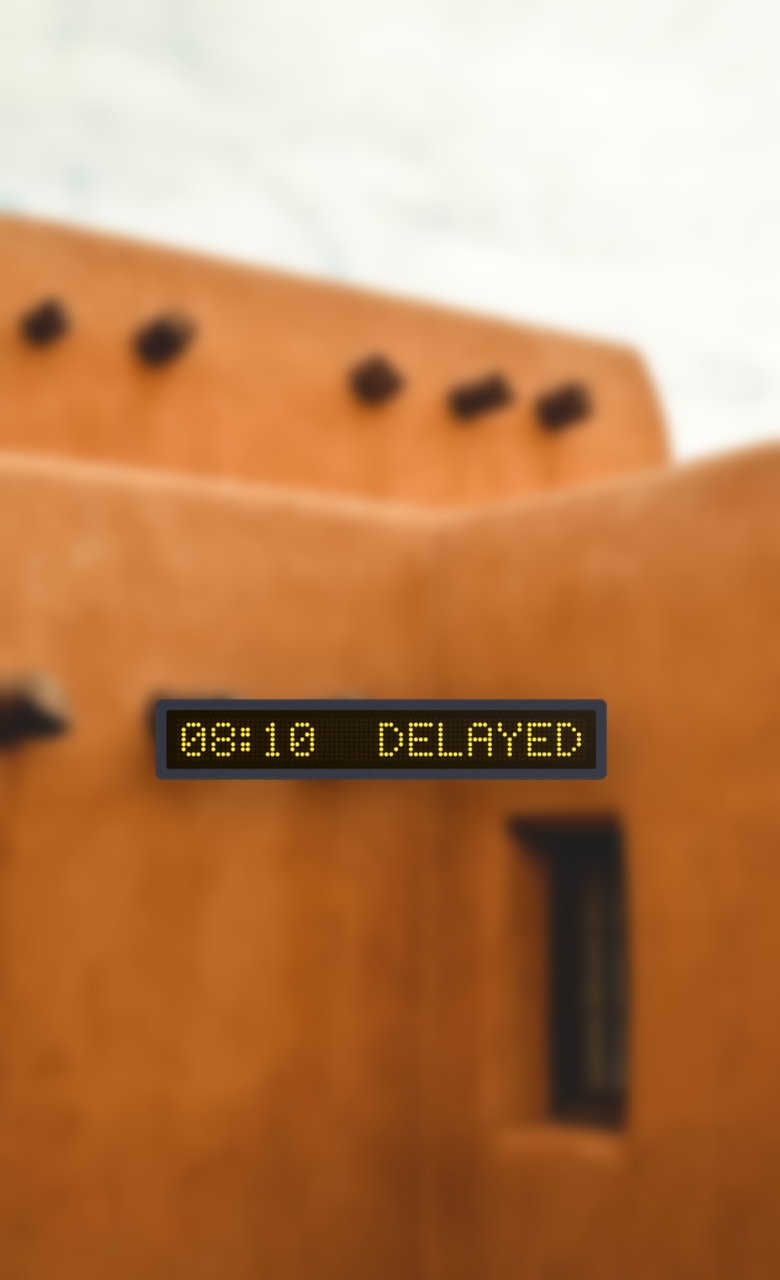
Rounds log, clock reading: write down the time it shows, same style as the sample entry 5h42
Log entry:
8h10
